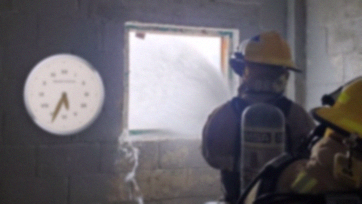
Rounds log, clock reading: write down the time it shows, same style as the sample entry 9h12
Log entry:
5h34
